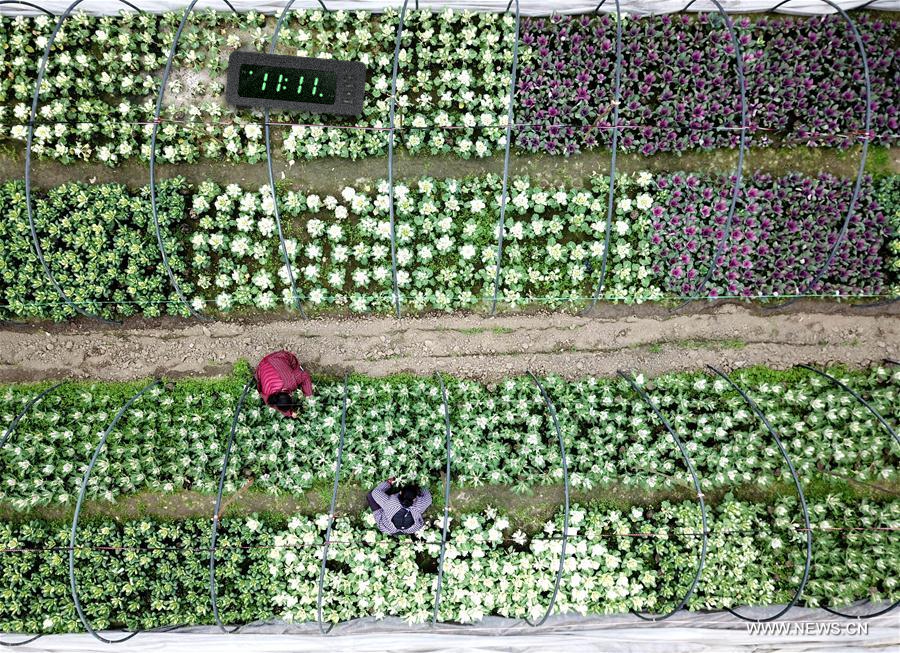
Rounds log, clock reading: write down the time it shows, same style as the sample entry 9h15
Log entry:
11h11
